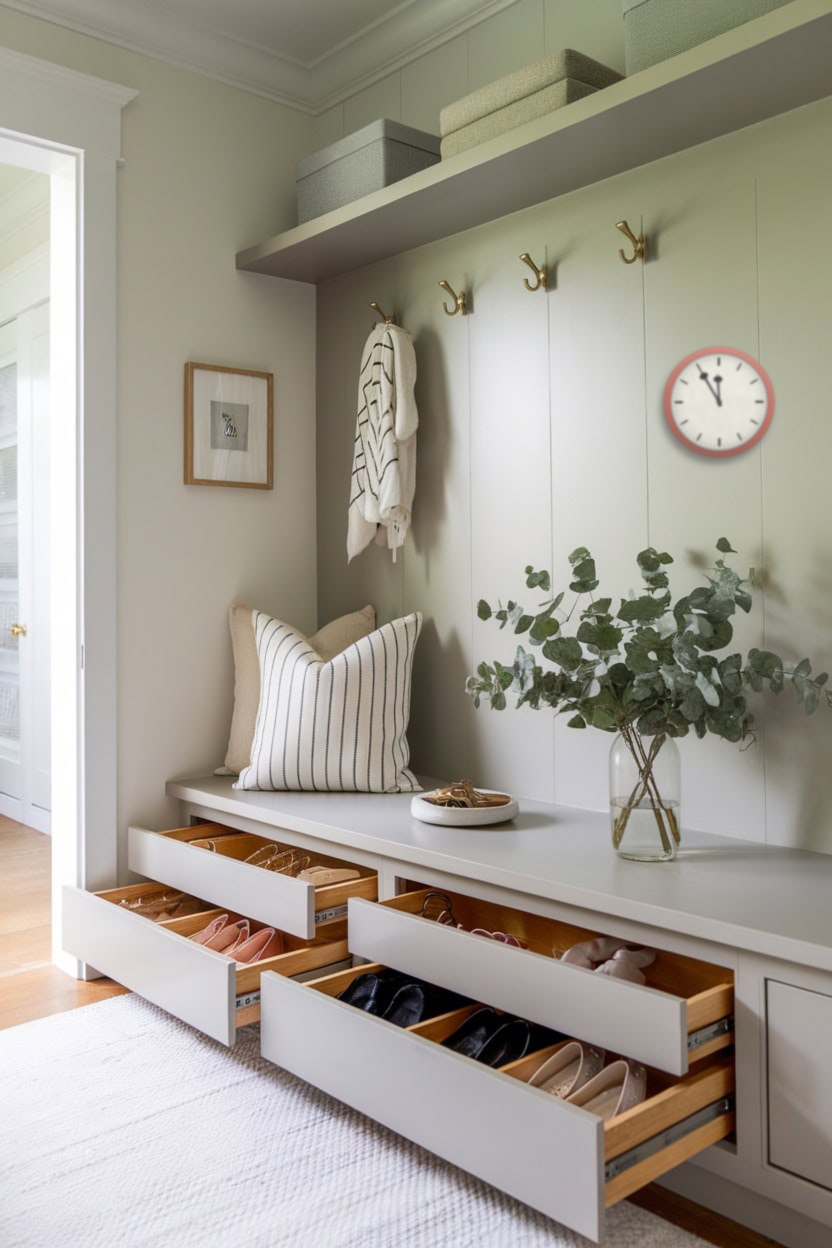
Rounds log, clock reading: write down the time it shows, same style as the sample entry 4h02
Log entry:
11h55
